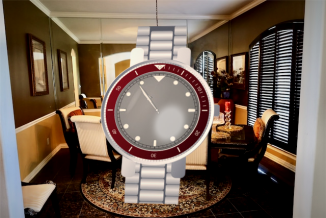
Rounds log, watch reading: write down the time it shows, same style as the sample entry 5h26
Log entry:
10h54
